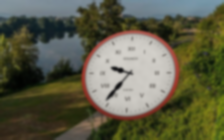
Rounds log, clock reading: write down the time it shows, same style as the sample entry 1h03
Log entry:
9h36
